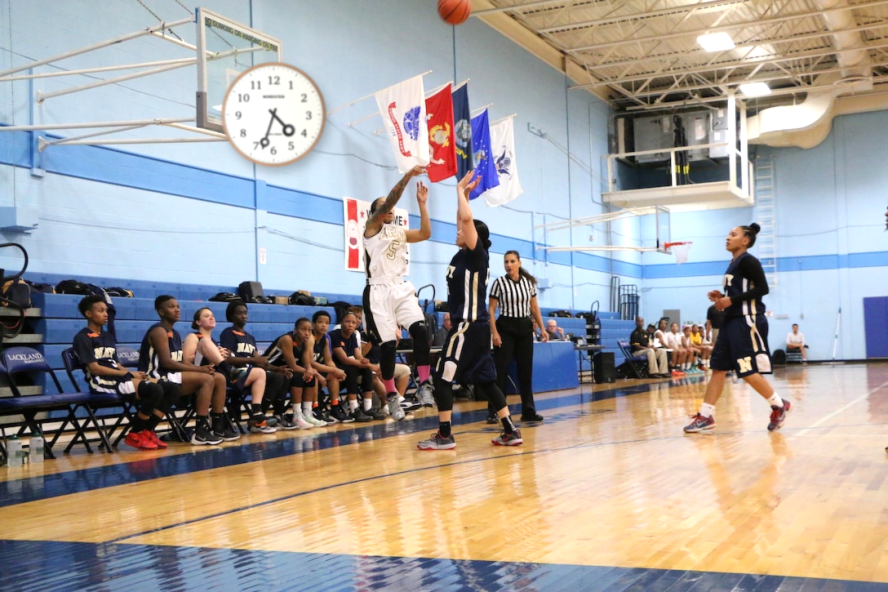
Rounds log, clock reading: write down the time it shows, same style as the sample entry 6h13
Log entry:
4h33
